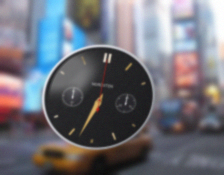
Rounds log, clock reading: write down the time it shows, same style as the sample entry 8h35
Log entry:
6h33
